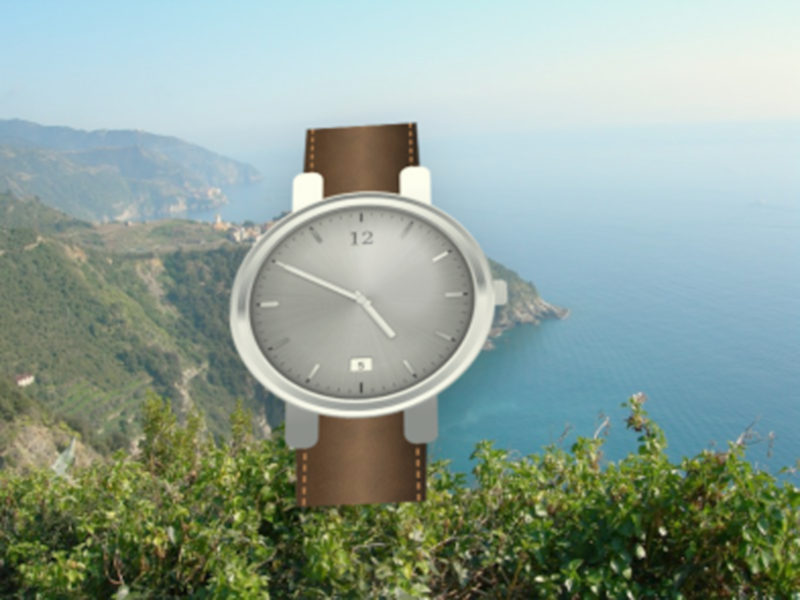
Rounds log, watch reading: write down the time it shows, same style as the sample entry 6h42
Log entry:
4h50
